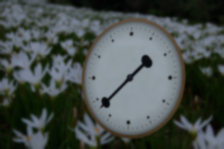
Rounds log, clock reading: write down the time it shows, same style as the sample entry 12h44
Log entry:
1h38
